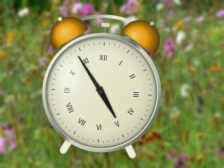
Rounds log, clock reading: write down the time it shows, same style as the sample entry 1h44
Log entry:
4h54
